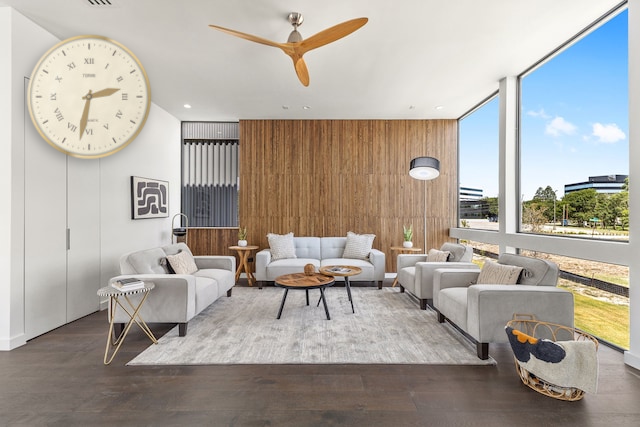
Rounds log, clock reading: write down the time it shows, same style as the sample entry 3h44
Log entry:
2h32
